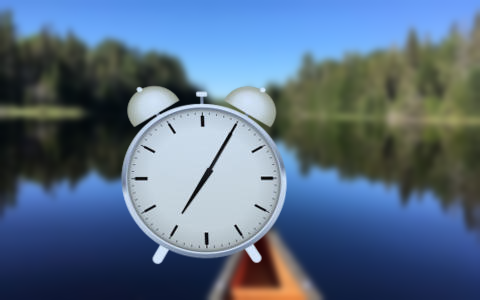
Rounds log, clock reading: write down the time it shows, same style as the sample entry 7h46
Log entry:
7h05
